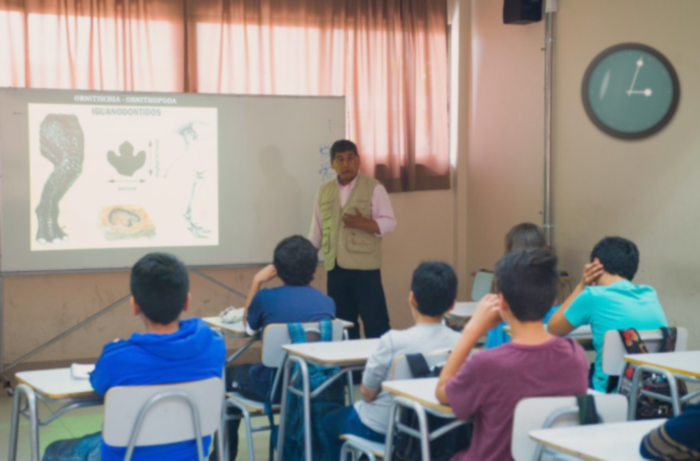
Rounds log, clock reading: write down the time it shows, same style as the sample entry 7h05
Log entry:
3h03
